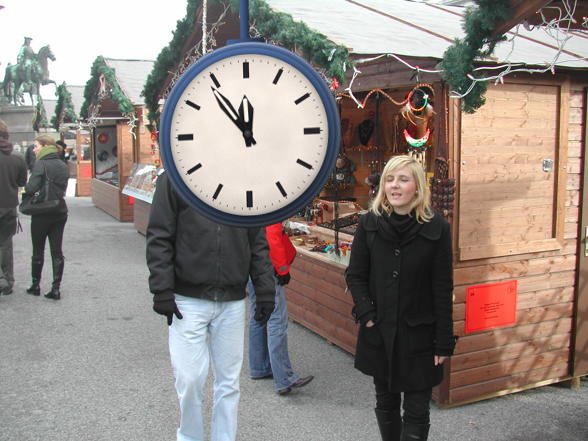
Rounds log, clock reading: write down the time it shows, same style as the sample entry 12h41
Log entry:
11h54
